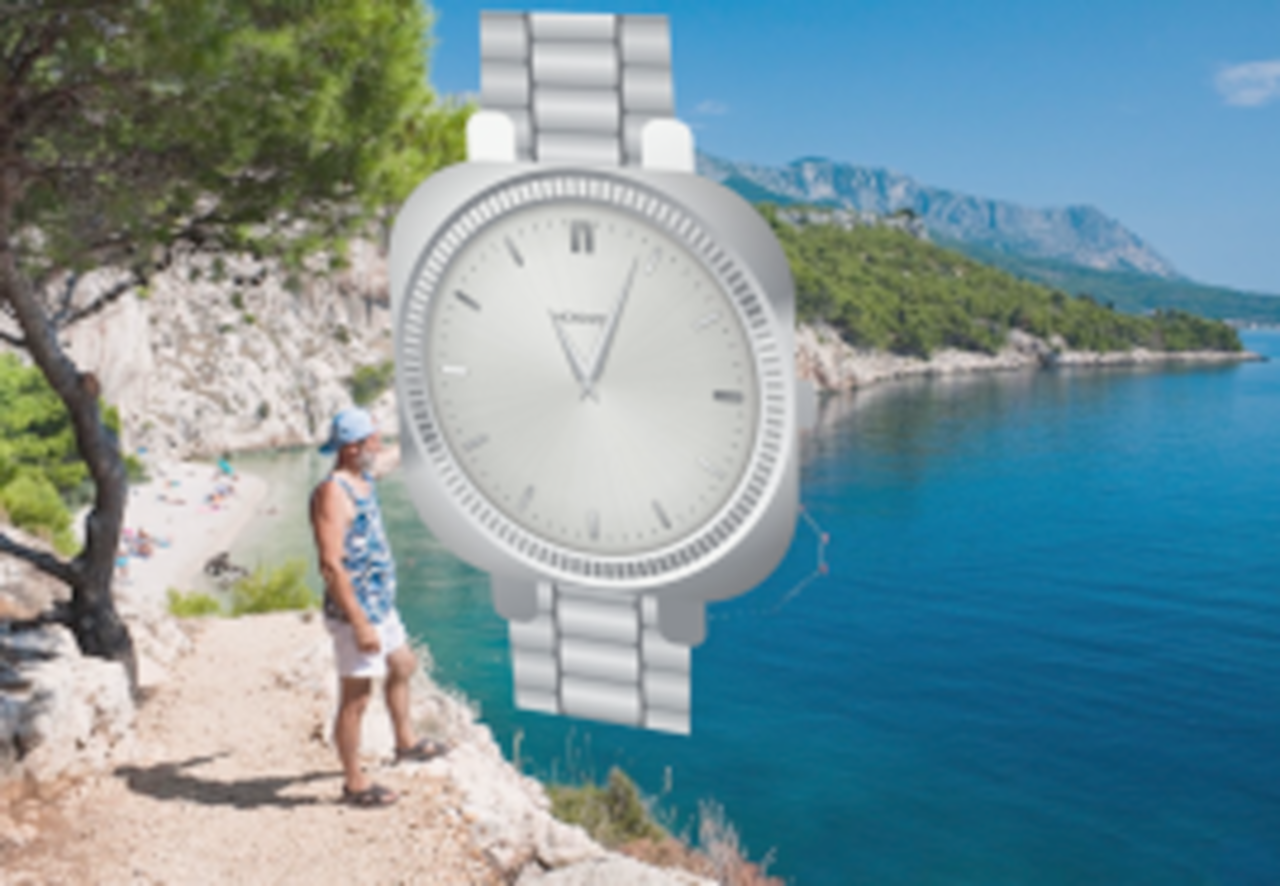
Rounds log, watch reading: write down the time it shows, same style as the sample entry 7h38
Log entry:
11h04
